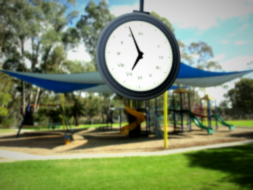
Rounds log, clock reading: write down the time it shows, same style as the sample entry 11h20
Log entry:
6h56
